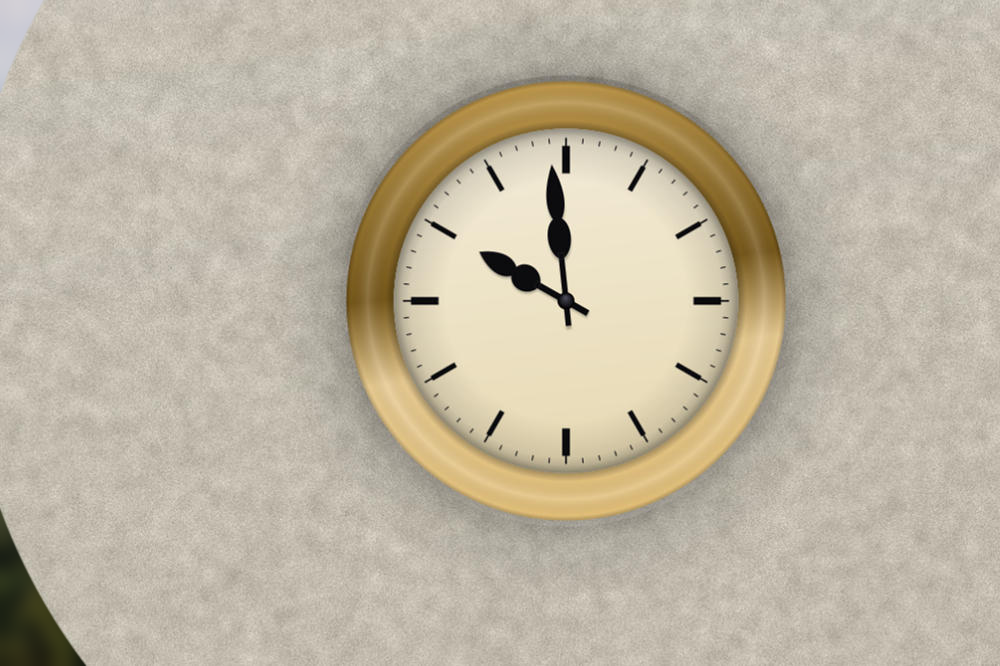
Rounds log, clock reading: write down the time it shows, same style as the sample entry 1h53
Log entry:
9h59
